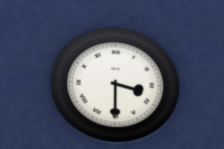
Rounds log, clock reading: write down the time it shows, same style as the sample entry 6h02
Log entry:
3h30
